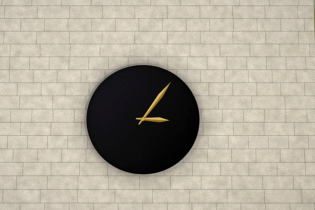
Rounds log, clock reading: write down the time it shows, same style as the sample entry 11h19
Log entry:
3h06
